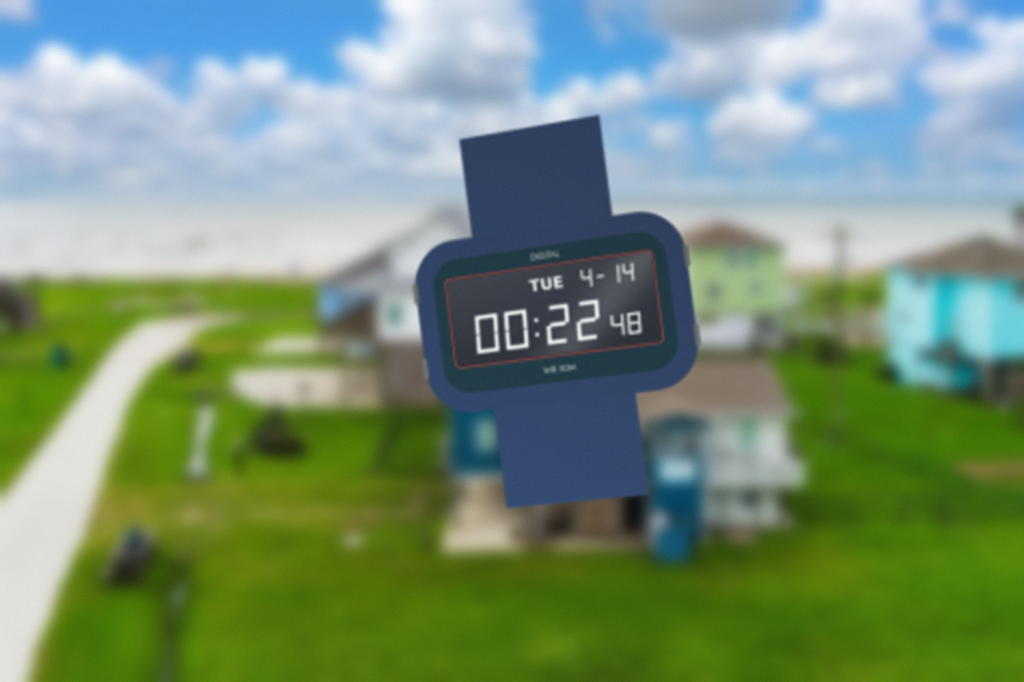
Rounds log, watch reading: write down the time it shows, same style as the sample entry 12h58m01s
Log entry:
0h22m48s
